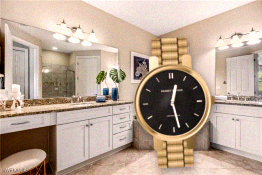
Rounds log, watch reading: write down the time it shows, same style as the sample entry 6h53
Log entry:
12h28
